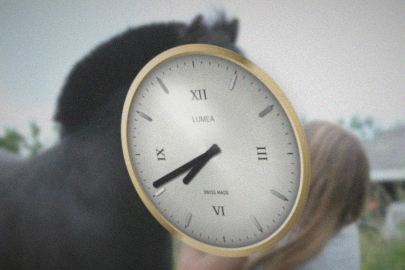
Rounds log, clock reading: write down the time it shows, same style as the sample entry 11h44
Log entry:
7h41
